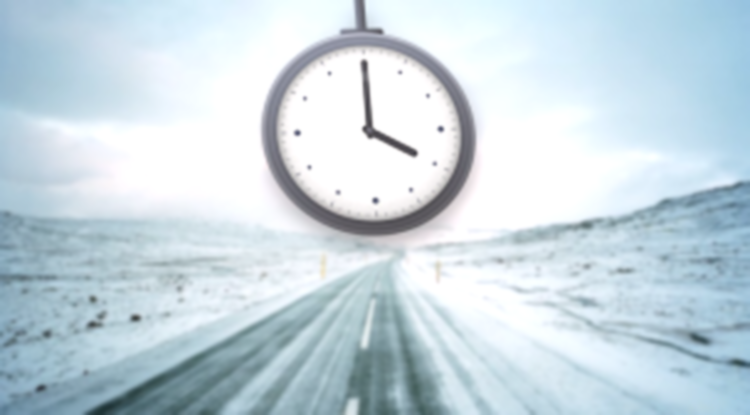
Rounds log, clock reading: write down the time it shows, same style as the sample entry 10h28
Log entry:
4h00
